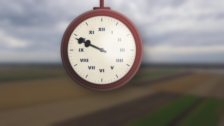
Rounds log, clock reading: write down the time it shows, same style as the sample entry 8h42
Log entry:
9h49
